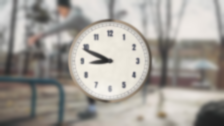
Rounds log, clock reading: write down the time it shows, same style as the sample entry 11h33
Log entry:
8h49
